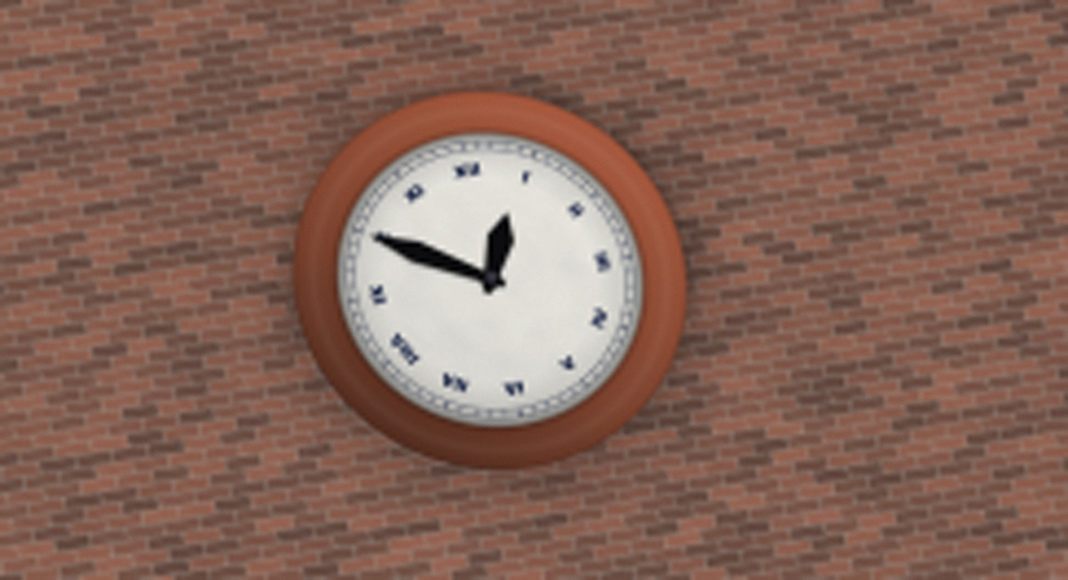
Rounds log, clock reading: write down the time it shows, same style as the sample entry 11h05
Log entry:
12h50
